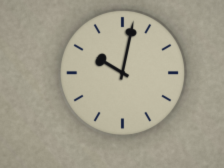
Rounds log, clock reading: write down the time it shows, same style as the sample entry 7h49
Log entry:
10h02
